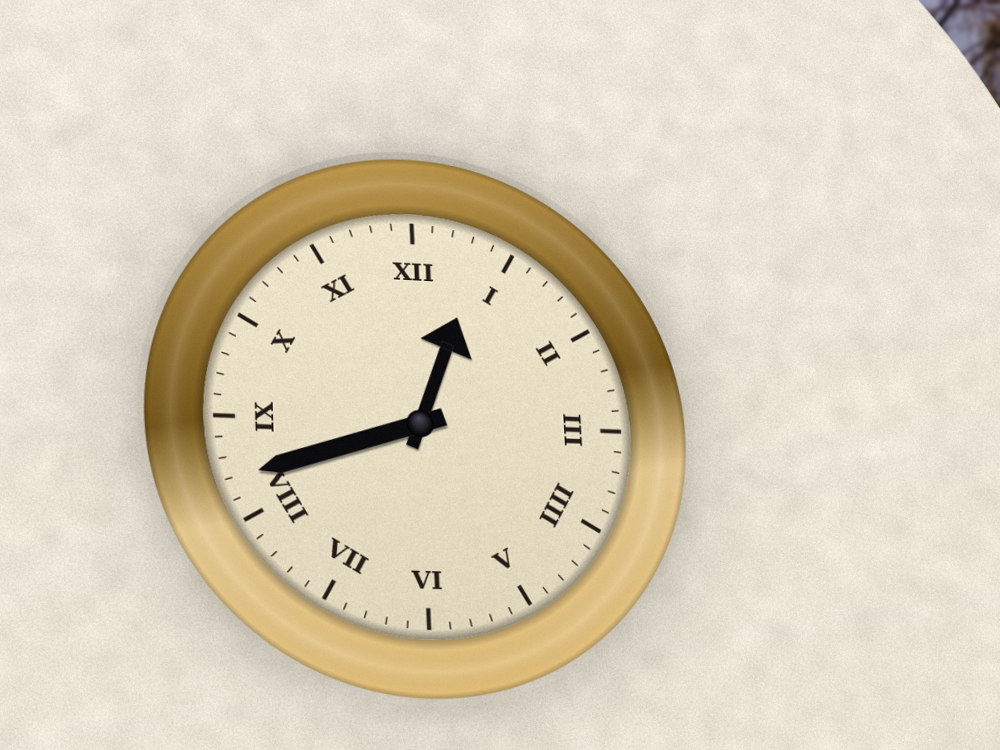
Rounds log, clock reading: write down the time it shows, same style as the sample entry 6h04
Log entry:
12h42
